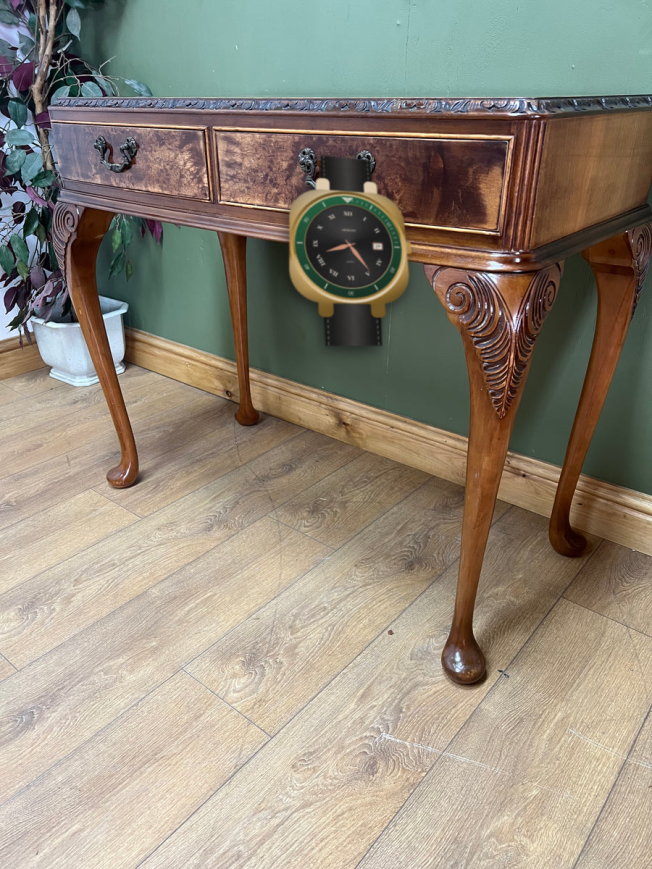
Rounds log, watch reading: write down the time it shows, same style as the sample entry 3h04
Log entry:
8h24
